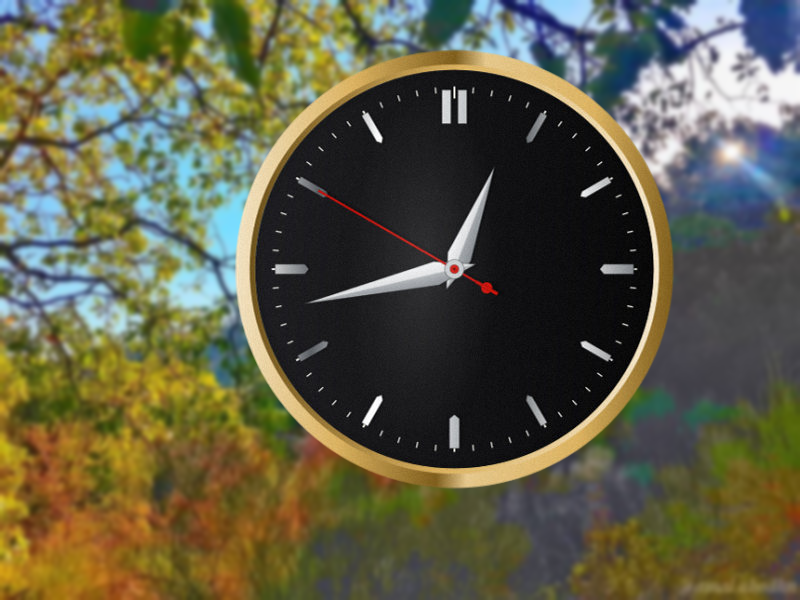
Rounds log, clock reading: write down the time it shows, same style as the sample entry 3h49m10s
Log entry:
12h42m50s
